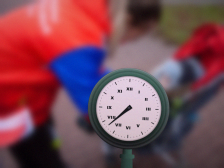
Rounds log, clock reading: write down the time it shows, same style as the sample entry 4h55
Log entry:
7h38
